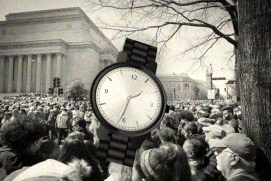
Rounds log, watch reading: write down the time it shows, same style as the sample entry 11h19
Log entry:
1h32
